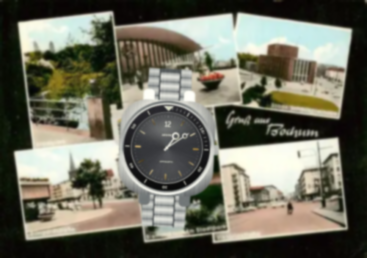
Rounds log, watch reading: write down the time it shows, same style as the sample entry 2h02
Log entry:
1h09
